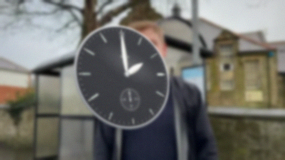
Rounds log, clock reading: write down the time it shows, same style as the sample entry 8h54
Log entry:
2h00
